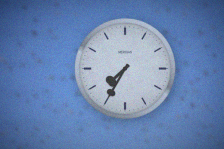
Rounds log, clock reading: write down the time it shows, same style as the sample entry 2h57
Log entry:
7h35
